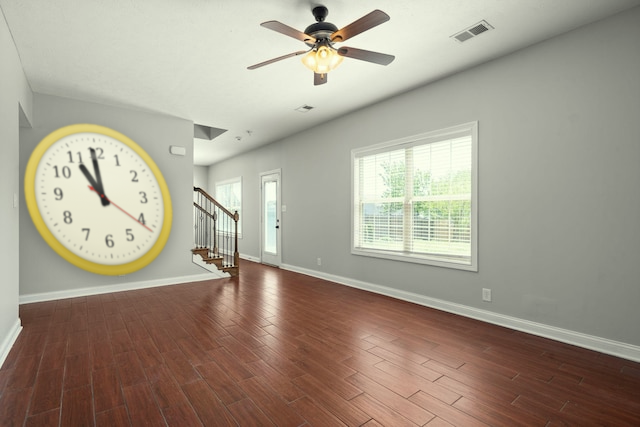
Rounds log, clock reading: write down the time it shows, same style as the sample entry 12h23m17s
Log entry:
10h59m21s
